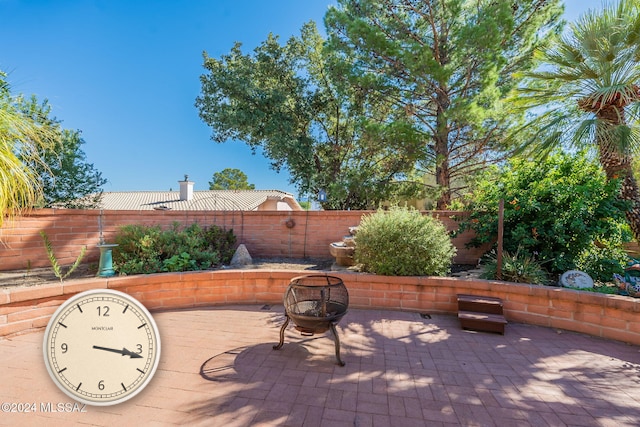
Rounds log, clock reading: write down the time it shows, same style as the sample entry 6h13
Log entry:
3h17
